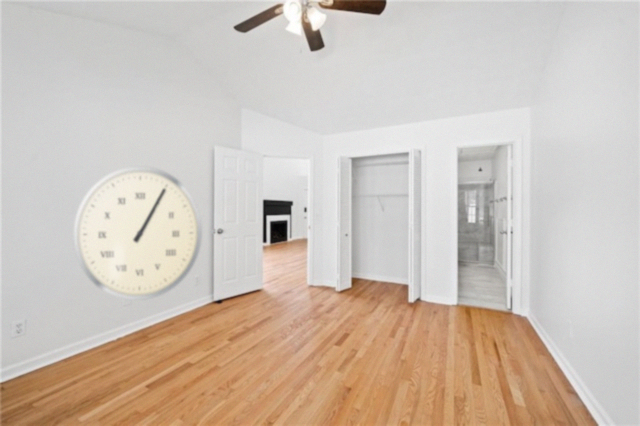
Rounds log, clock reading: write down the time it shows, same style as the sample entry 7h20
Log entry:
1h05
